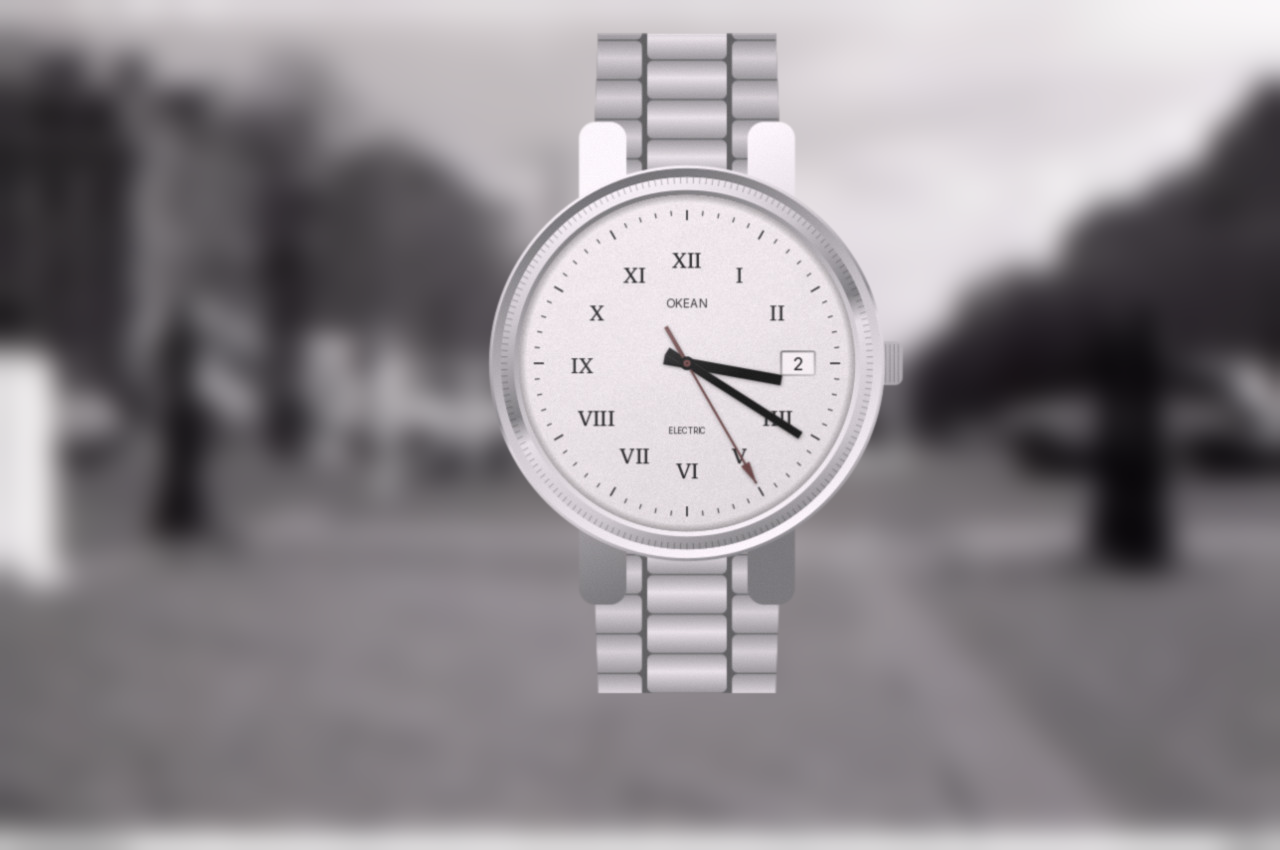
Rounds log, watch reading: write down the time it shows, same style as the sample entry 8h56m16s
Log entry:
3h20m25s
